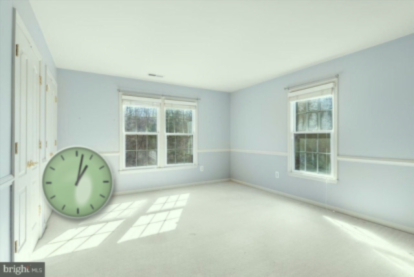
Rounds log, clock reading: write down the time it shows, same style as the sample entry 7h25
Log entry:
1h02
